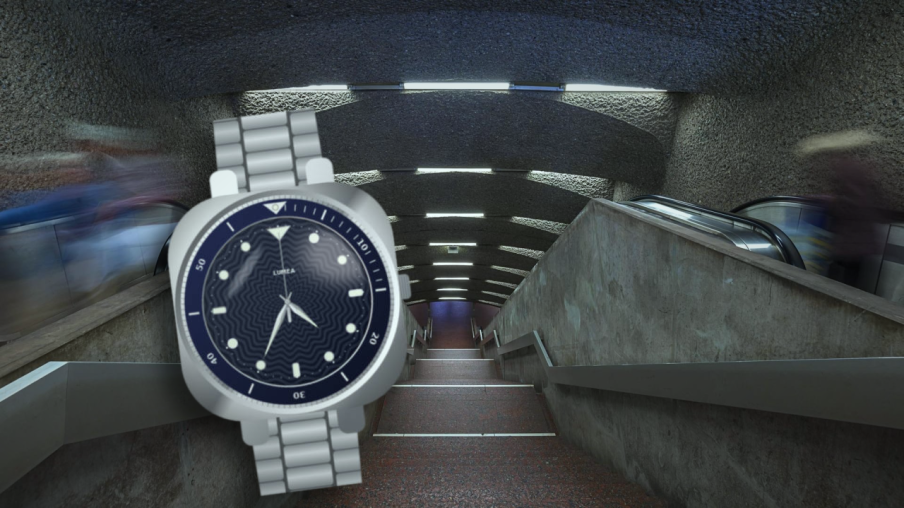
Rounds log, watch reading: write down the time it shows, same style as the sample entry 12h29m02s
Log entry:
4h35m00s
